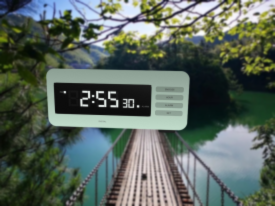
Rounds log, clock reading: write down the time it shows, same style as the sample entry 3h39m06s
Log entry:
2h55m30s
